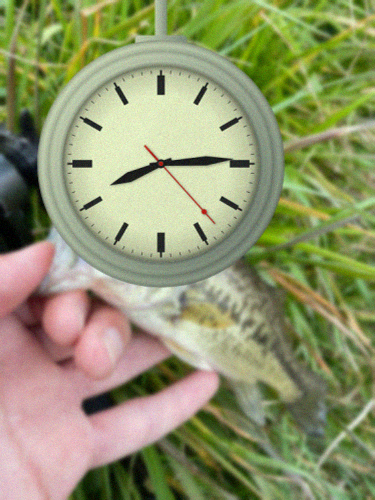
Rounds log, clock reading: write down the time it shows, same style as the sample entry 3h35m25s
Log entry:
8h14m23s
